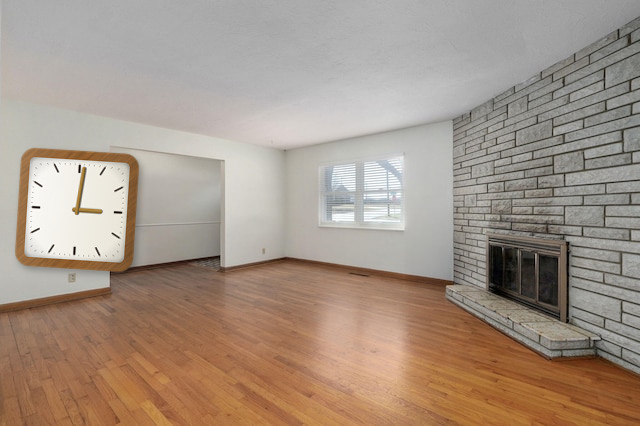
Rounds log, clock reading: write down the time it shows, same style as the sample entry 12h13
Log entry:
3h01
